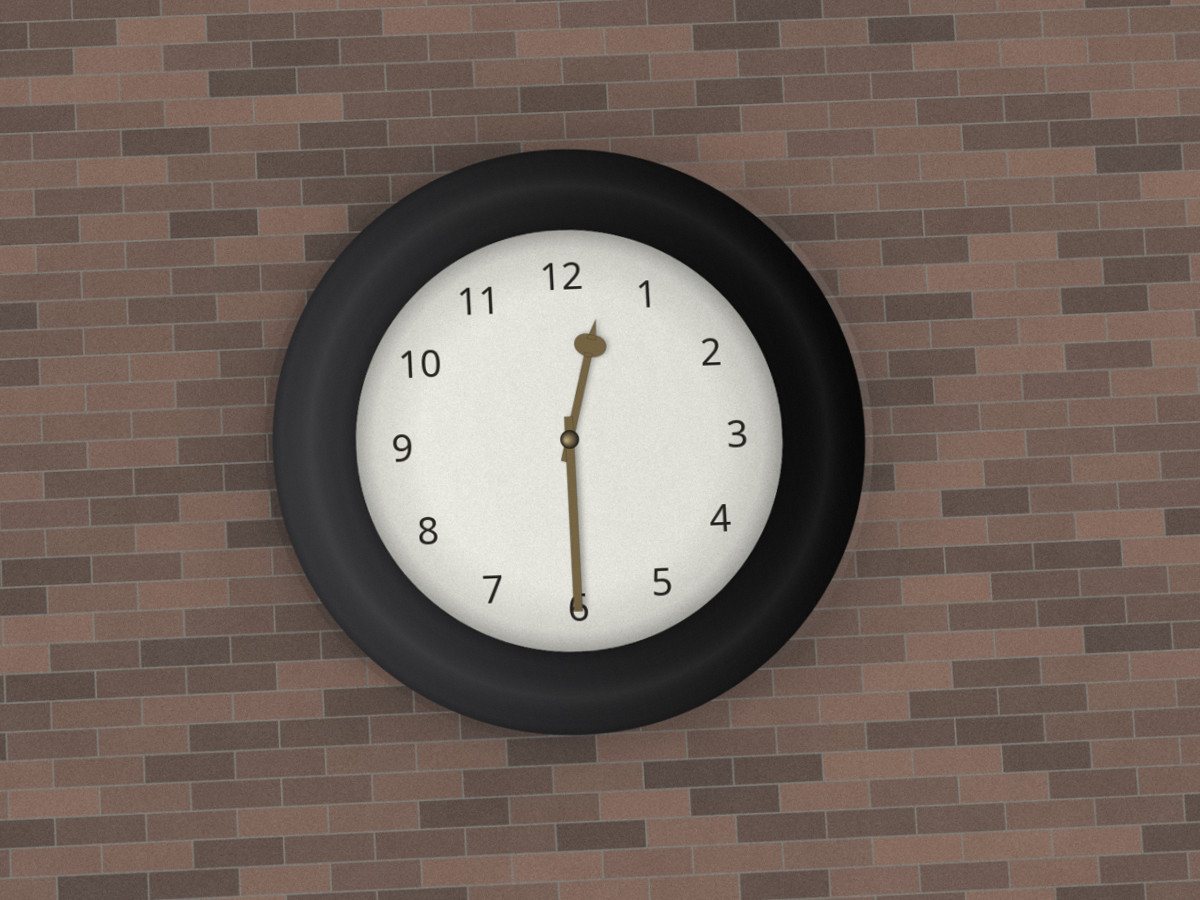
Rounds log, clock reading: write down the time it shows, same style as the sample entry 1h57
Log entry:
12h30
